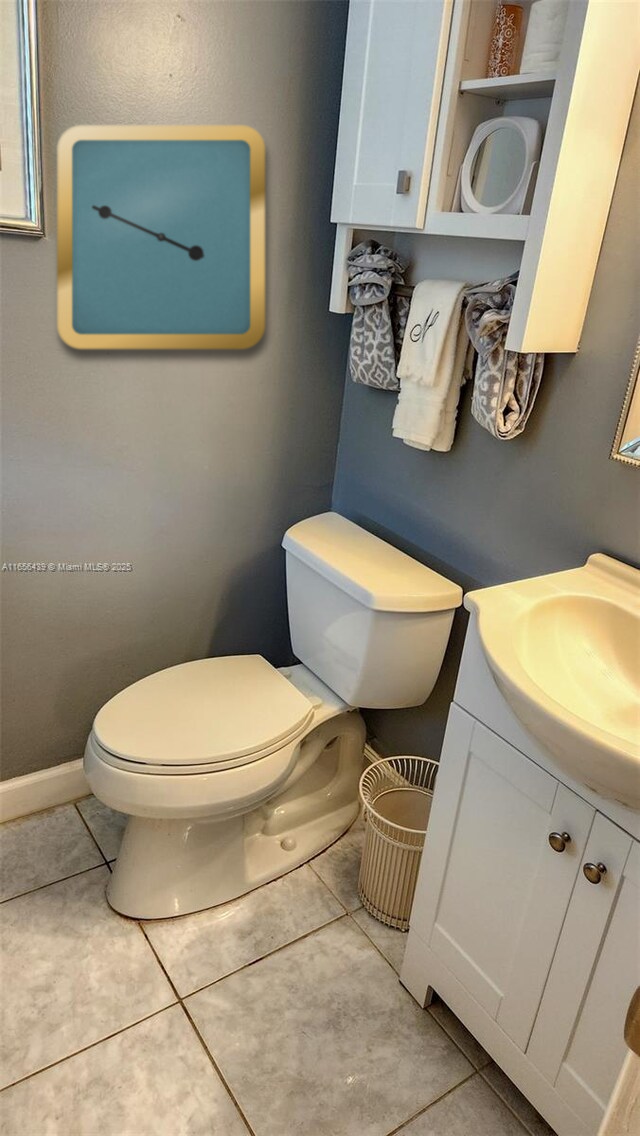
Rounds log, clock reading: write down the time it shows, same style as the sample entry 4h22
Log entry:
3h49
